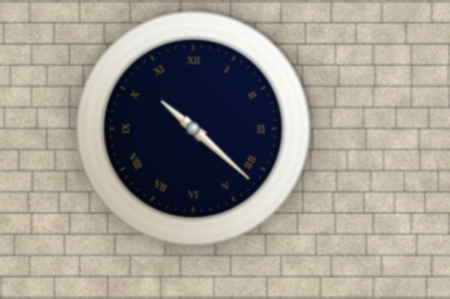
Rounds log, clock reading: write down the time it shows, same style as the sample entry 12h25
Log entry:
10h22
